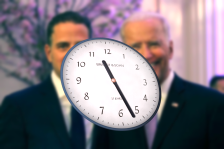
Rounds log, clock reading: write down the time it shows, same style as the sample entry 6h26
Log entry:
11h27
